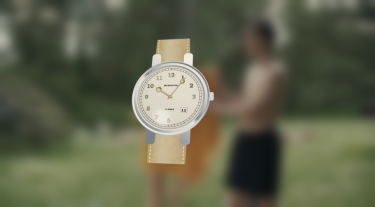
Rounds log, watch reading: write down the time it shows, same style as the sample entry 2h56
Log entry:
10h06
